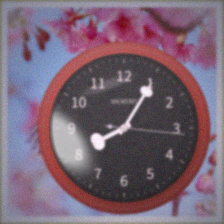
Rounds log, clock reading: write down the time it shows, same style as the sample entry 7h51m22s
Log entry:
8h05m16s
